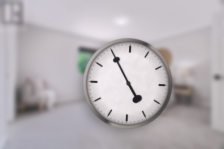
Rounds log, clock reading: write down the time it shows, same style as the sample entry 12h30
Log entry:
4h55
